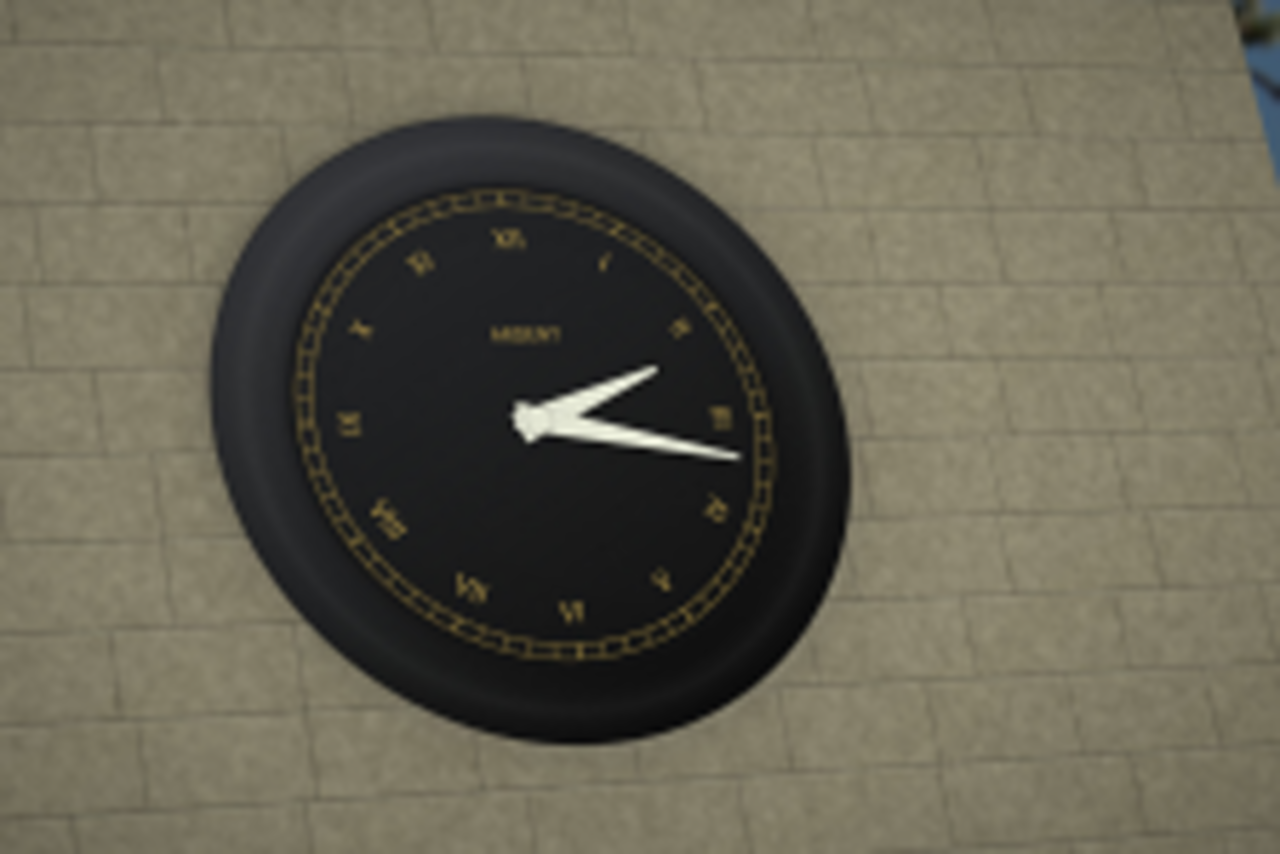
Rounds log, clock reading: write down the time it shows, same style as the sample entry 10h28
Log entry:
2h17
